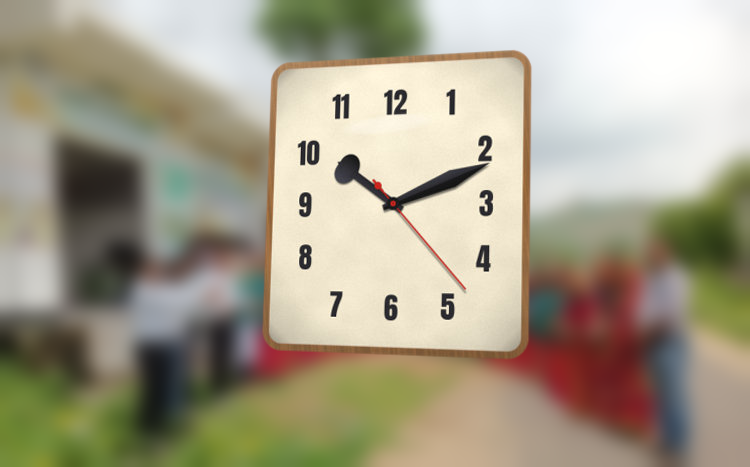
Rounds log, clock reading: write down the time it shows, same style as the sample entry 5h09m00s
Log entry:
10h11m23s
